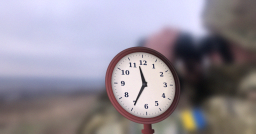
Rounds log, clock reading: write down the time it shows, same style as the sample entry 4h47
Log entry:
11h35
